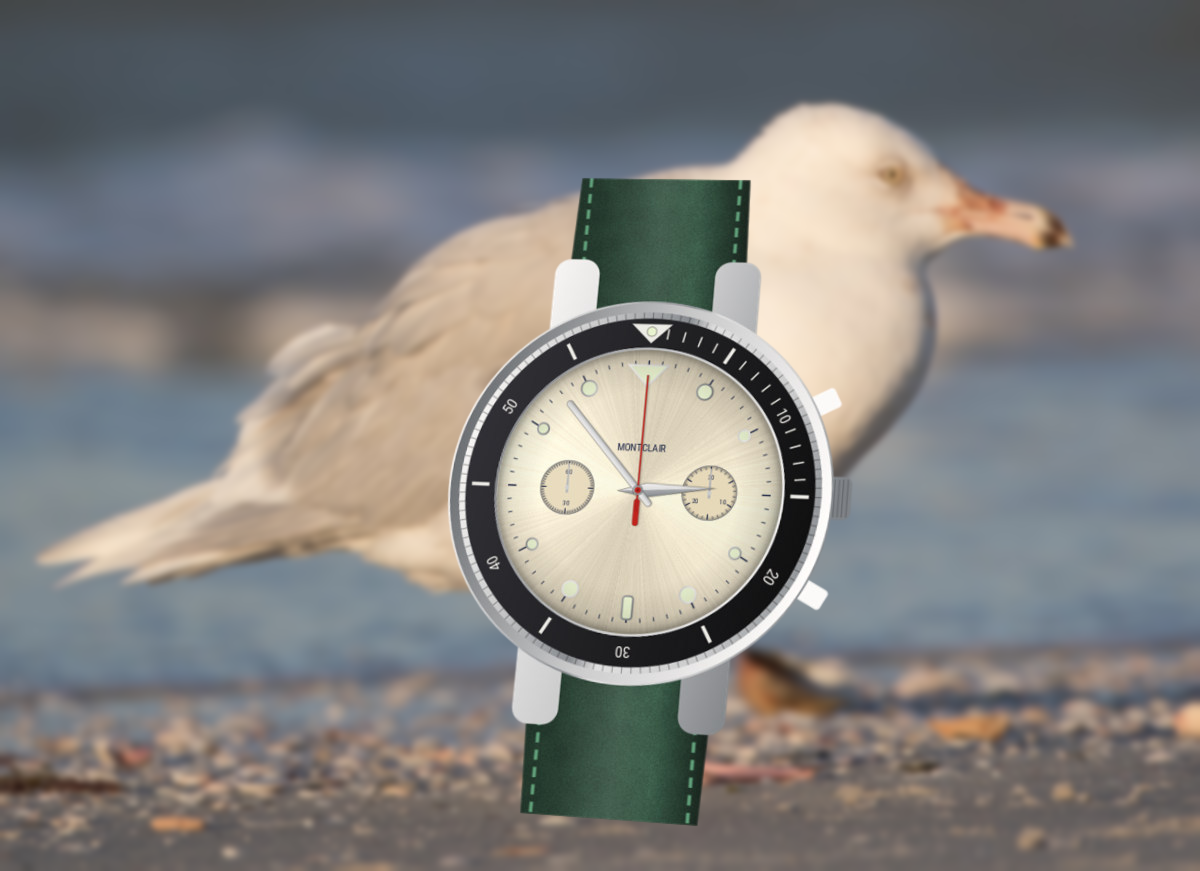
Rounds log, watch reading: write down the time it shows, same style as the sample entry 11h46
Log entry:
2h53
